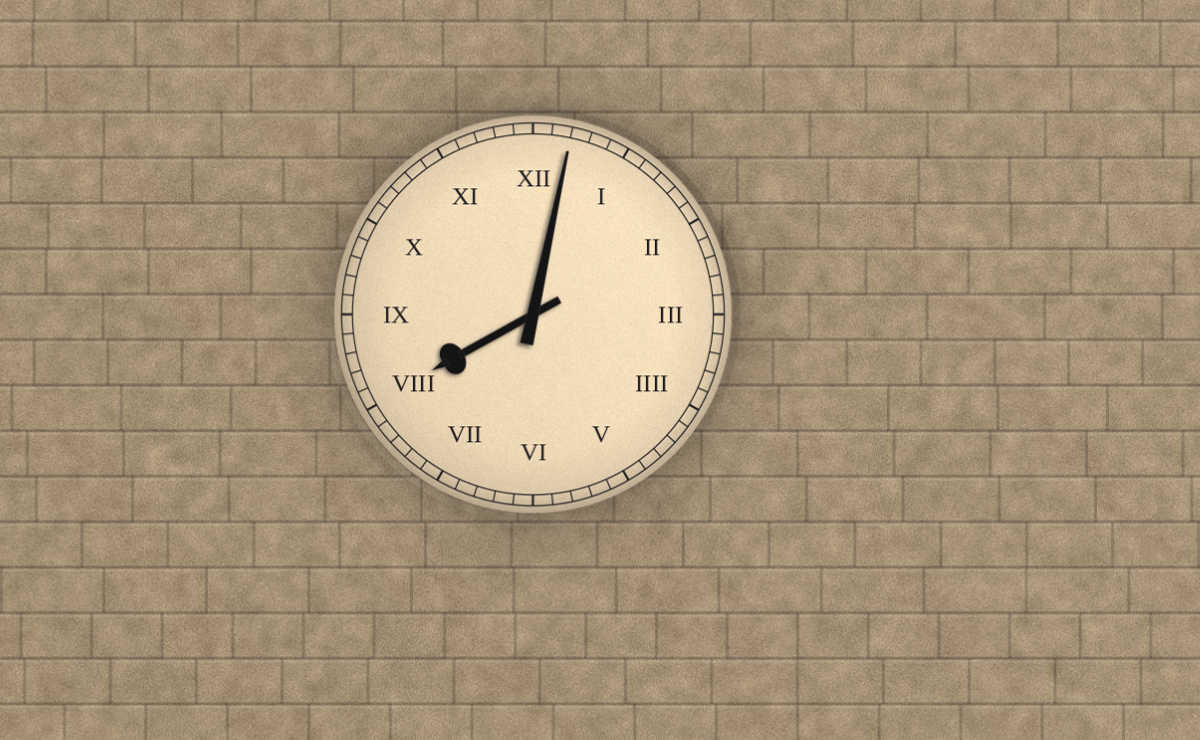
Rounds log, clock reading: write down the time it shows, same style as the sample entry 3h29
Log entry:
8h02
